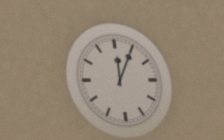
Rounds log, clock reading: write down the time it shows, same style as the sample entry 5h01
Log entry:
12h05
